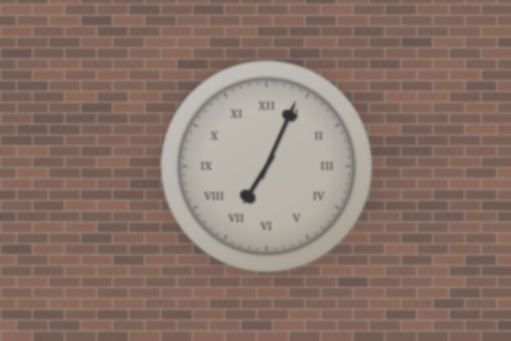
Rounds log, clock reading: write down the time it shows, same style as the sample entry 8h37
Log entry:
7h04
